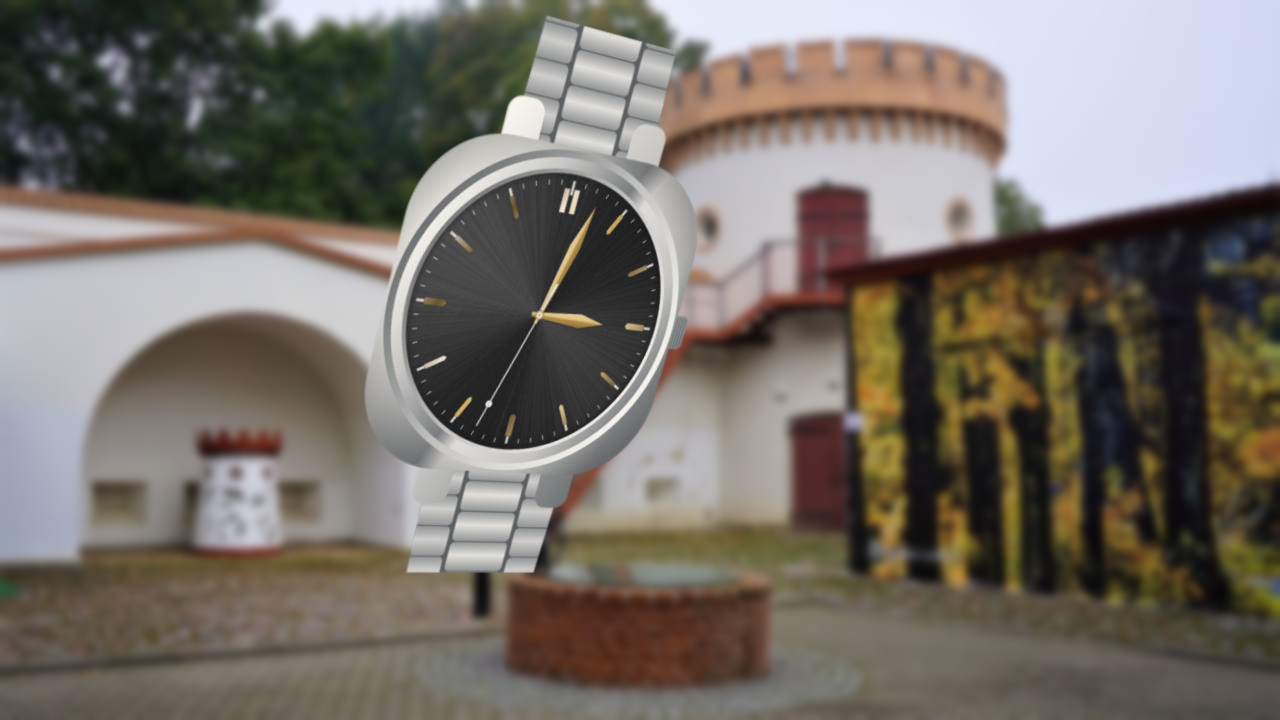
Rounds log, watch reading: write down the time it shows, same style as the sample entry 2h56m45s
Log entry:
3h02m33s
